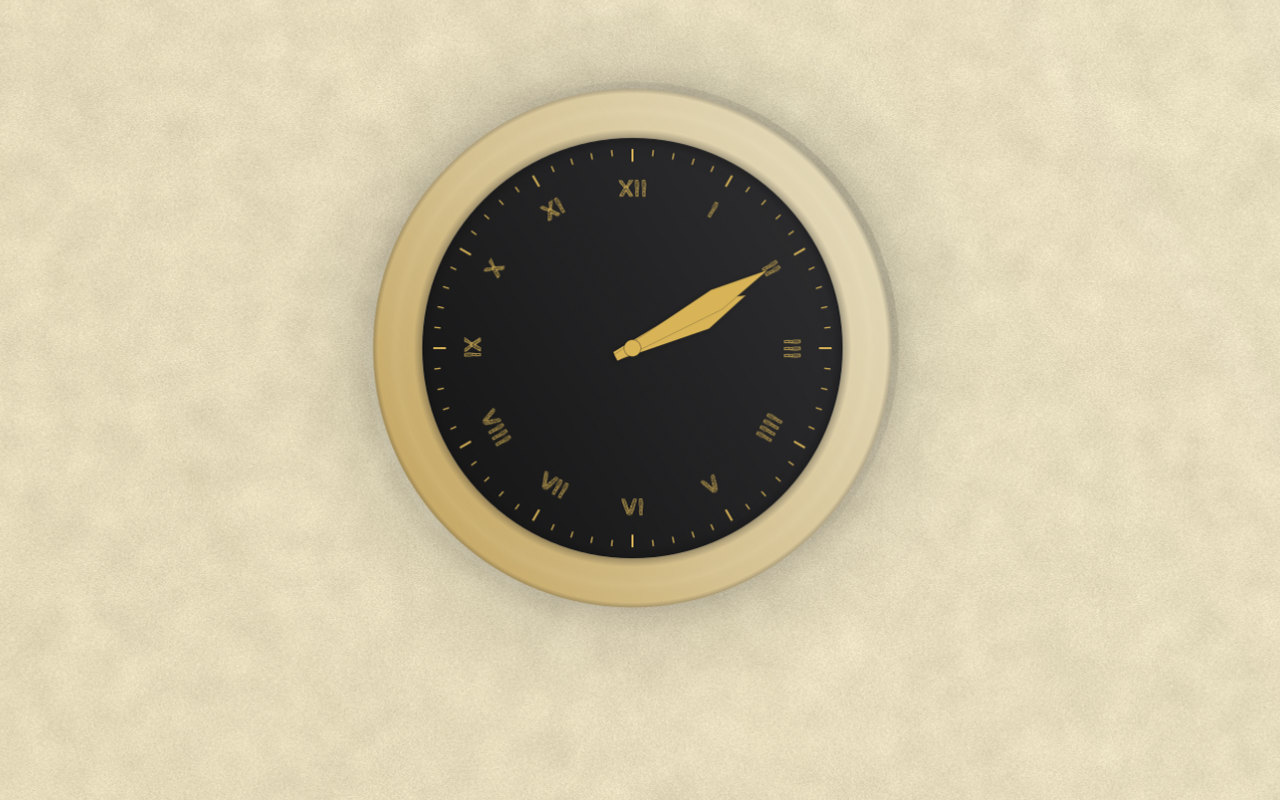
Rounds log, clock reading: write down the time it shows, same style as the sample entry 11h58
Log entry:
2h10
